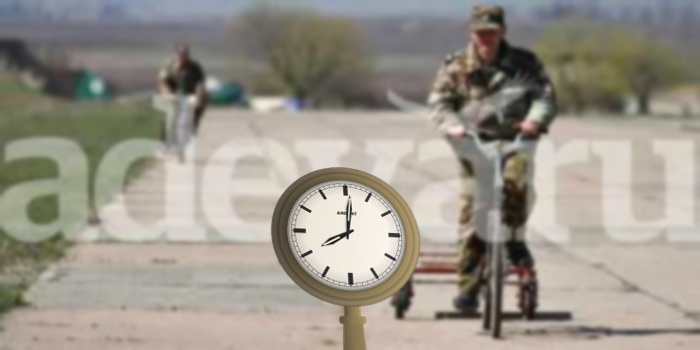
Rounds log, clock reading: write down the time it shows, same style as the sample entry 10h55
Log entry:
8h01
